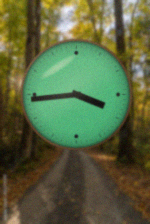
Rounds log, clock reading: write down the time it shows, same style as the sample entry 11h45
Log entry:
3h44
